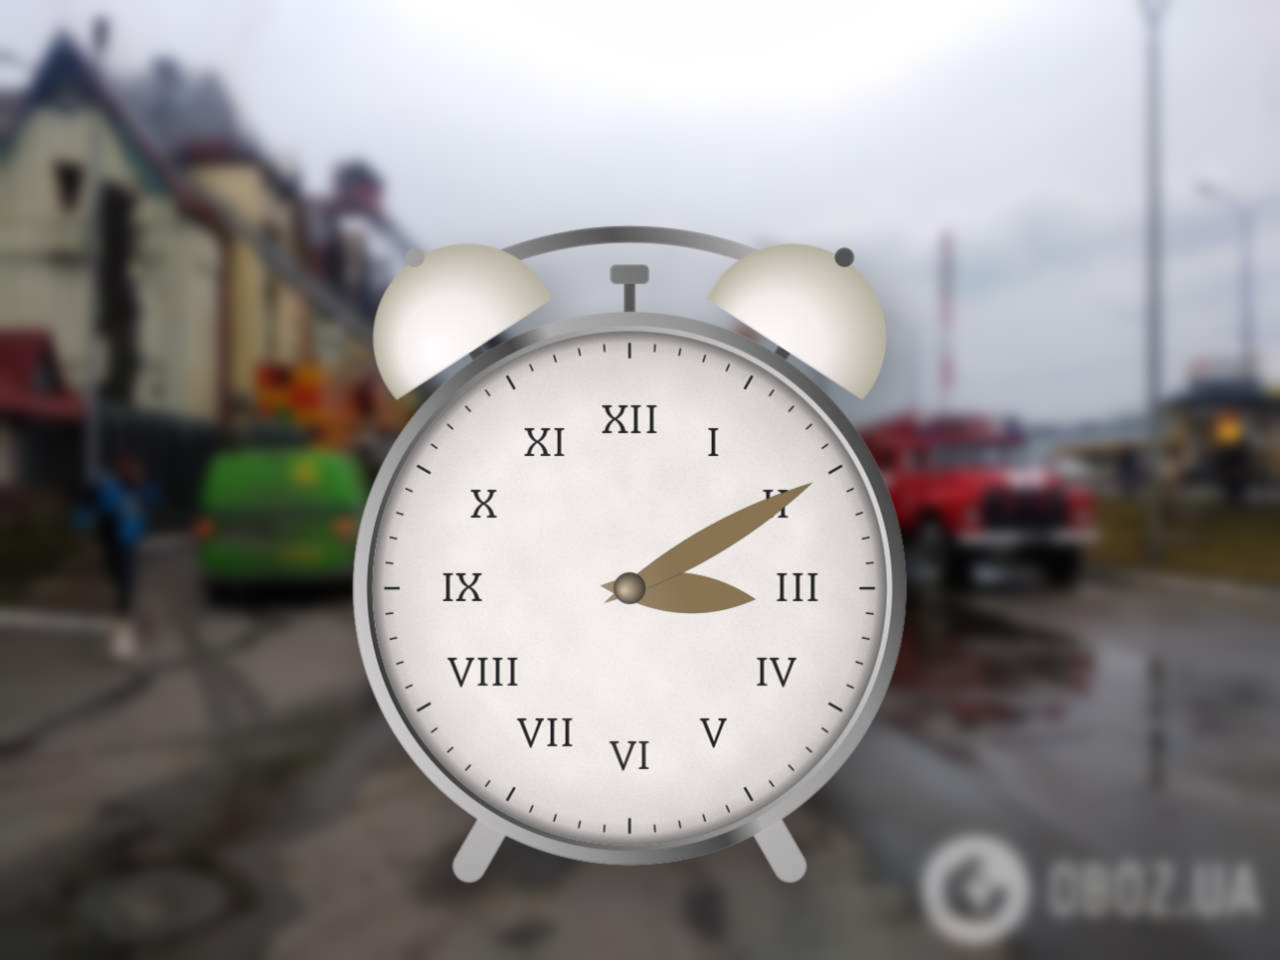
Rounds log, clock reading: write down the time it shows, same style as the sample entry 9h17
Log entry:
3h10
